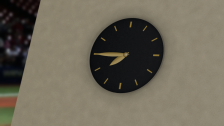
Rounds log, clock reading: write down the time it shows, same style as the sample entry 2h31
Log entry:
7h45
